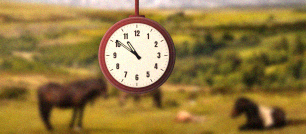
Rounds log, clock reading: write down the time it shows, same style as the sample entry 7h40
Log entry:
10h51
